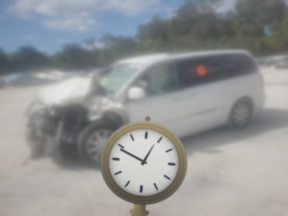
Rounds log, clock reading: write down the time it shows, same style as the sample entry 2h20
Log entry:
12h49
